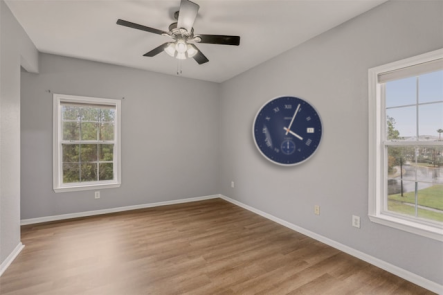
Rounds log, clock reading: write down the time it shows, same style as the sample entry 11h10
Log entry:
4h04
